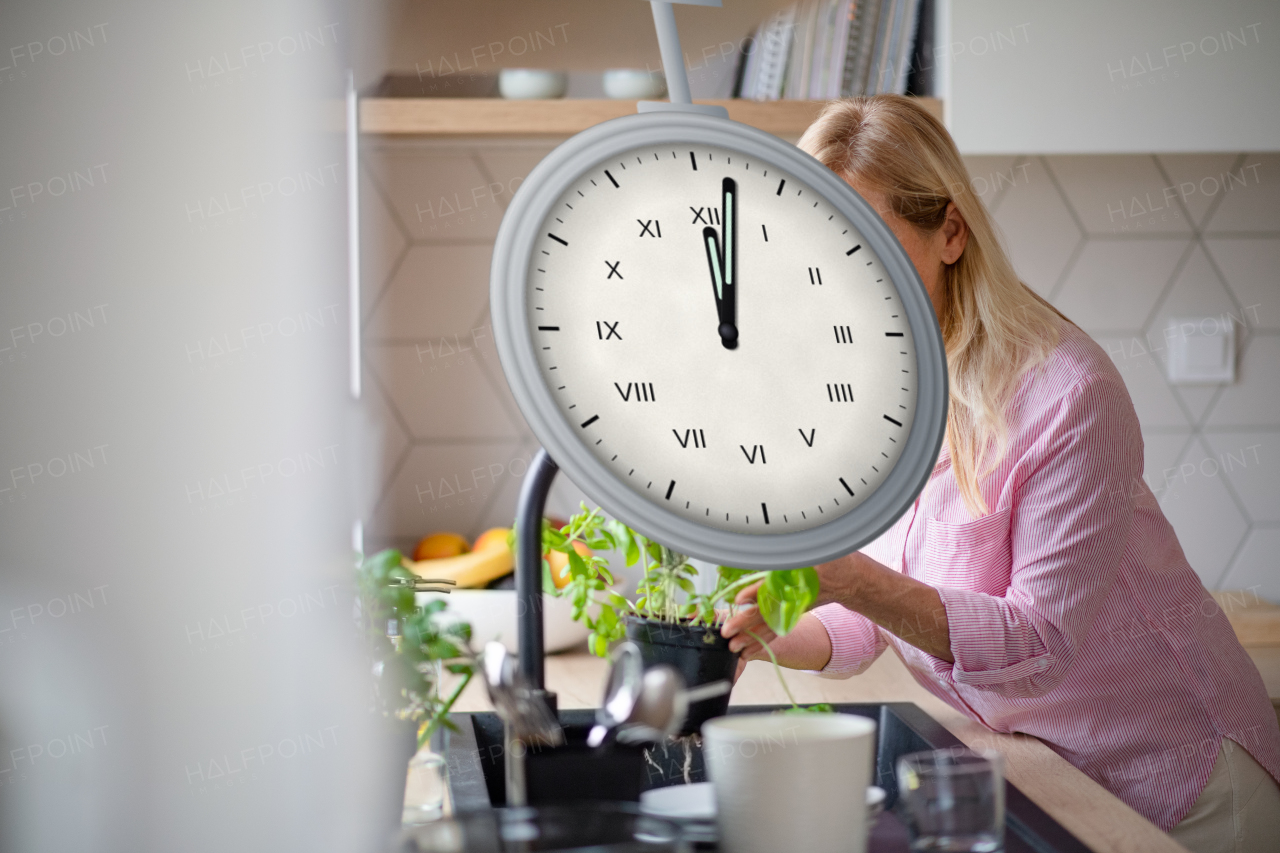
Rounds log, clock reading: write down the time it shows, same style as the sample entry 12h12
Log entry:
12h02
